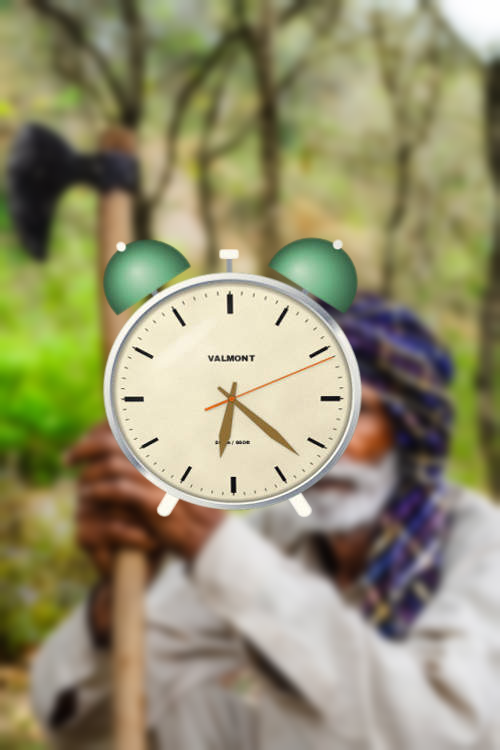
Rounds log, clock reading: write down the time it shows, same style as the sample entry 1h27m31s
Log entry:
6h22m11s
